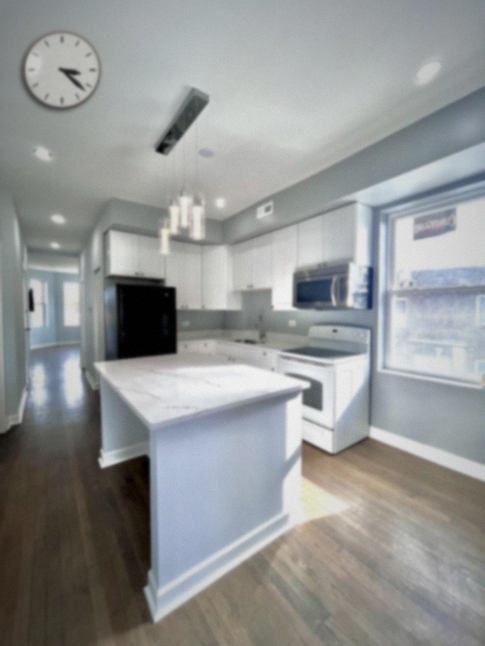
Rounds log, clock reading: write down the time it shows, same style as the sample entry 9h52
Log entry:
3h22
